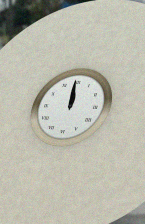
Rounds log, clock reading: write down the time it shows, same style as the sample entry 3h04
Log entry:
11h59
